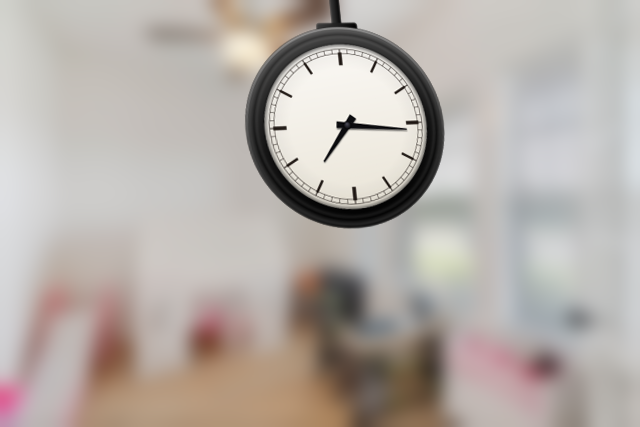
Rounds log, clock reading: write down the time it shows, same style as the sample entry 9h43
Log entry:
7h16
